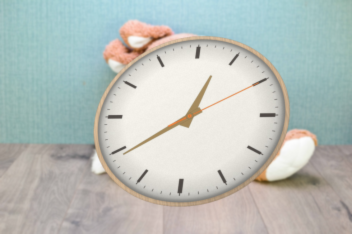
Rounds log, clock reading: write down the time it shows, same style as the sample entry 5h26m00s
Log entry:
12h39m10s
